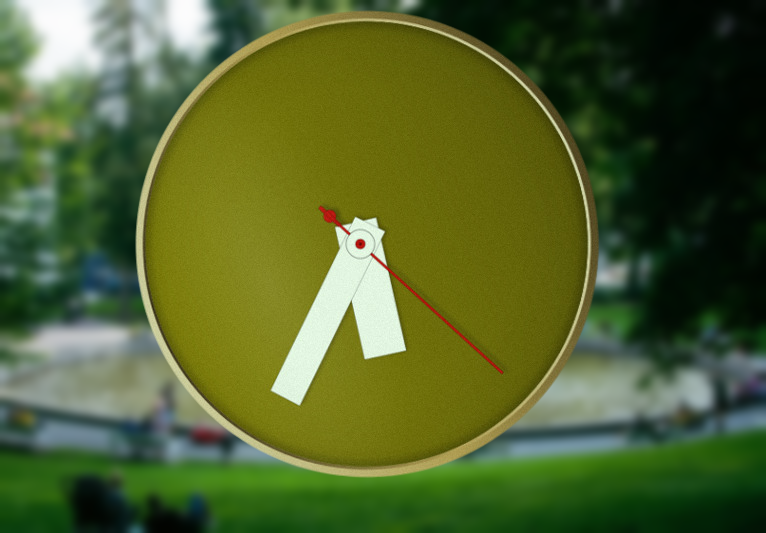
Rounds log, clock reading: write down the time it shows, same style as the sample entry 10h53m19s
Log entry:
5h34m22s
